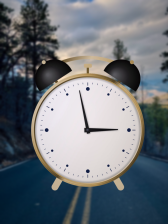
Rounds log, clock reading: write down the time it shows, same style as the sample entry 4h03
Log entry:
2h58
